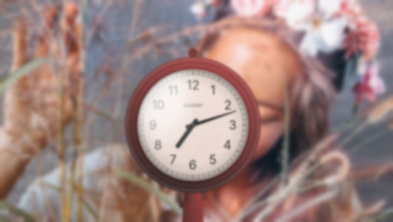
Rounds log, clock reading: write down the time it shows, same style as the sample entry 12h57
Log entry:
7h12
